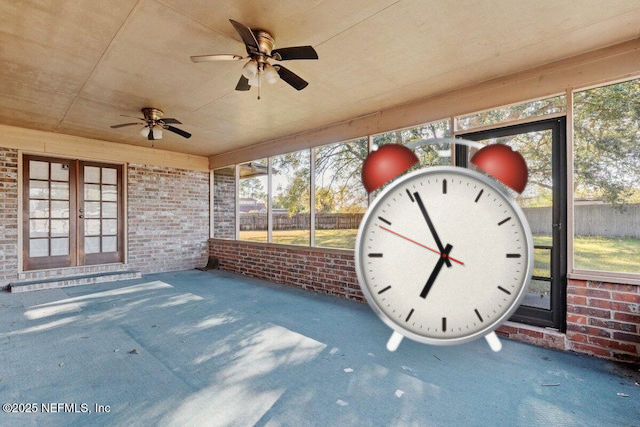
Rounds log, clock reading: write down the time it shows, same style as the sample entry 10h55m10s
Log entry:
6h55m49s
